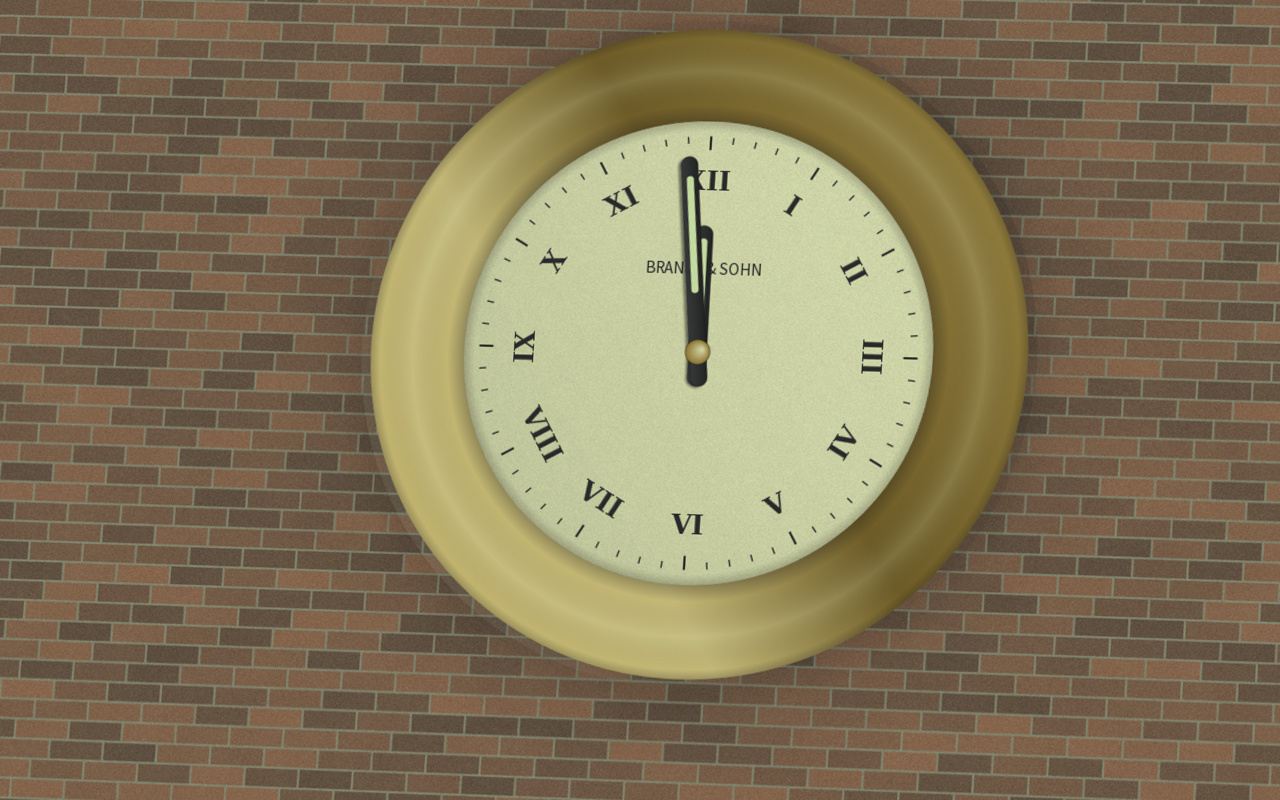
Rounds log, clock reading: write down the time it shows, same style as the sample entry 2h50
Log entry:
11h59
